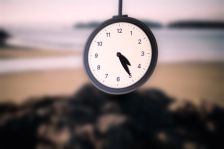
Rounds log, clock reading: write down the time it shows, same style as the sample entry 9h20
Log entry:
4h25
